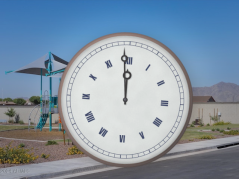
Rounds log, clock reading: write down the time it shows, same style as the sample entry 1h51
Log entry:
11h59
